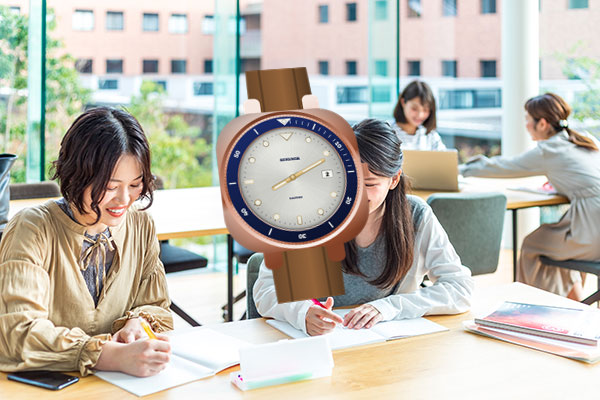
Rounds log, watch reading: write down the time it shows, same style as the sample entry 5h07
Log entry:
8h11
